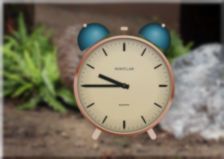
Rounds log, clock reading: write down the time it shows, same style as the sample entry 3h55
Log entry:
9h45
